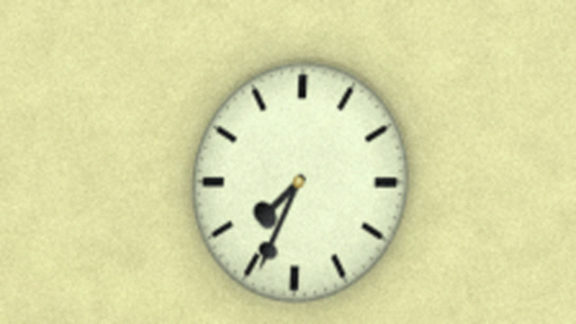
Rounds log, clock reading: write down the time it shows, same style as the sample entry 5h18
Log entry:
7h34
